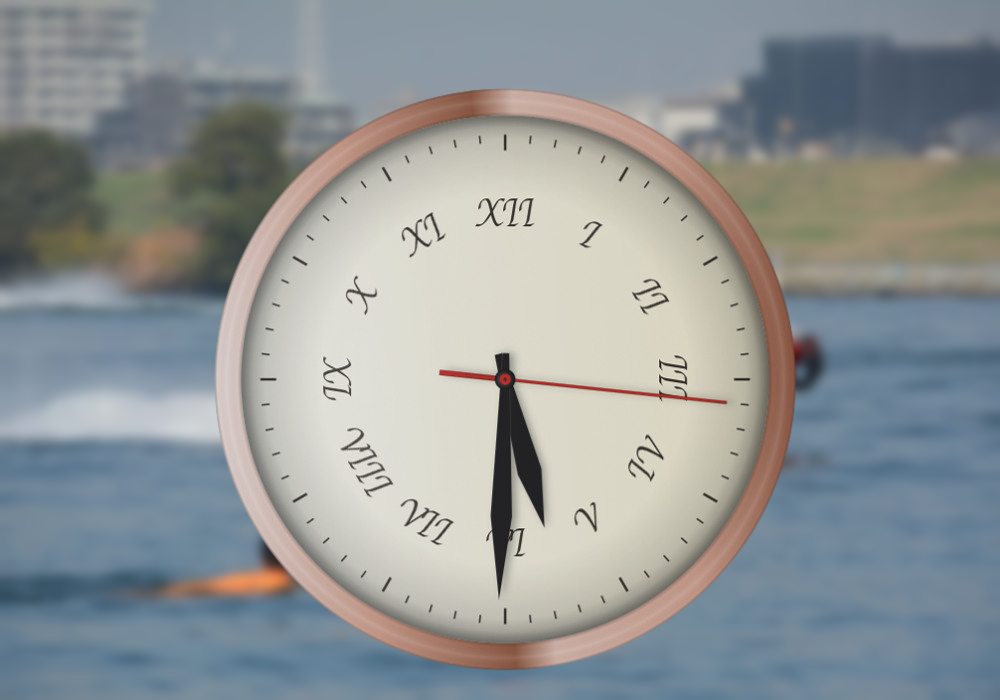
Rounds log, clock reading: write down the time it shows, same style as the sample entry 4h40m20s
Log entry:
5h30m16s
